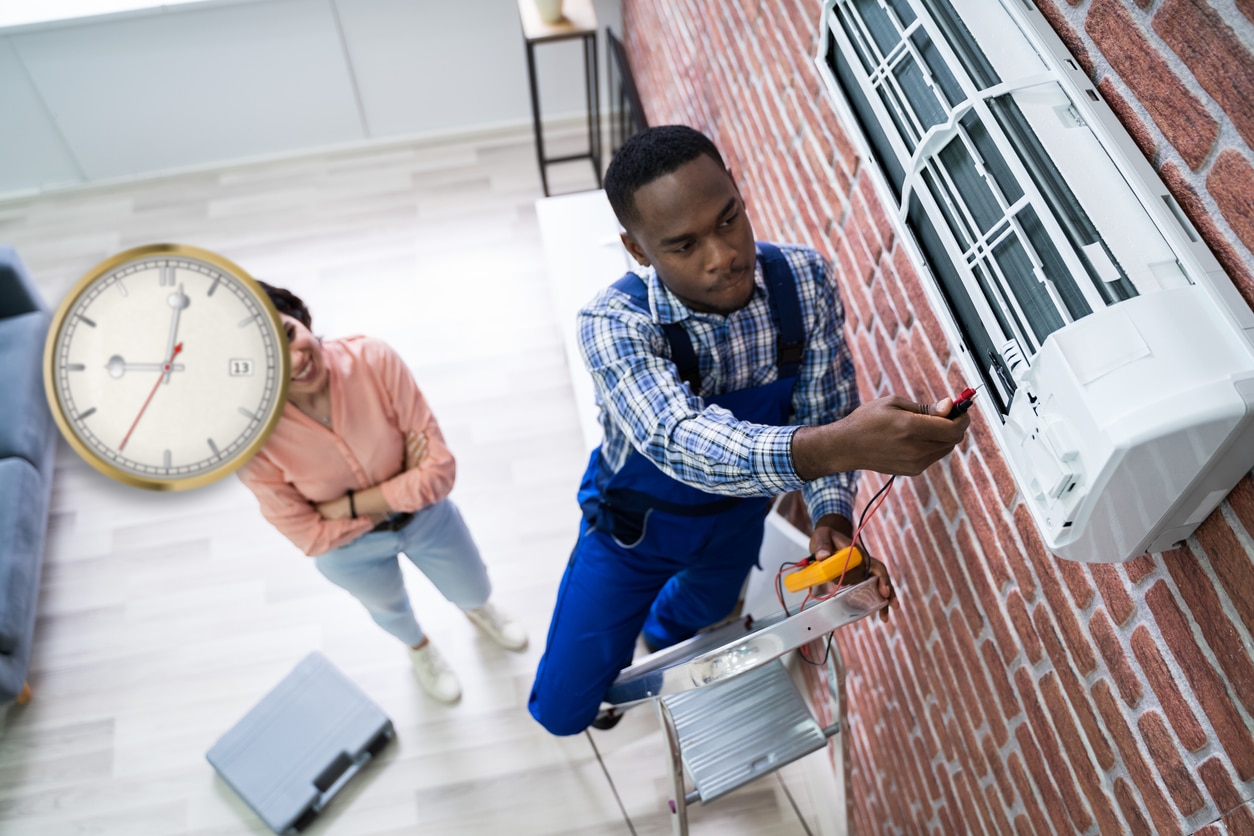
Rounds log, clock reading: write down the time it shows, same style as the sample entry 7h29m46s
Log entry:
9h01m35s
